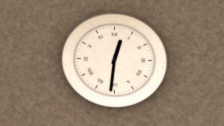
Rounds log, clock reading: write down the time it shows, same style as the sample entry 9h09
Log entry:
12h31
